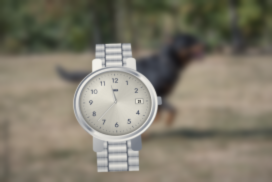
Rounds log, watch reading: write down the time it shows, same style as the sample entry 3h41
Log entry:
11h37
